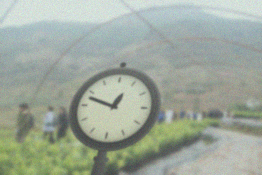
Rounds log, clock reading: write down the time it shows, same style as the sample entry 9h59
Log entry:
12h48
